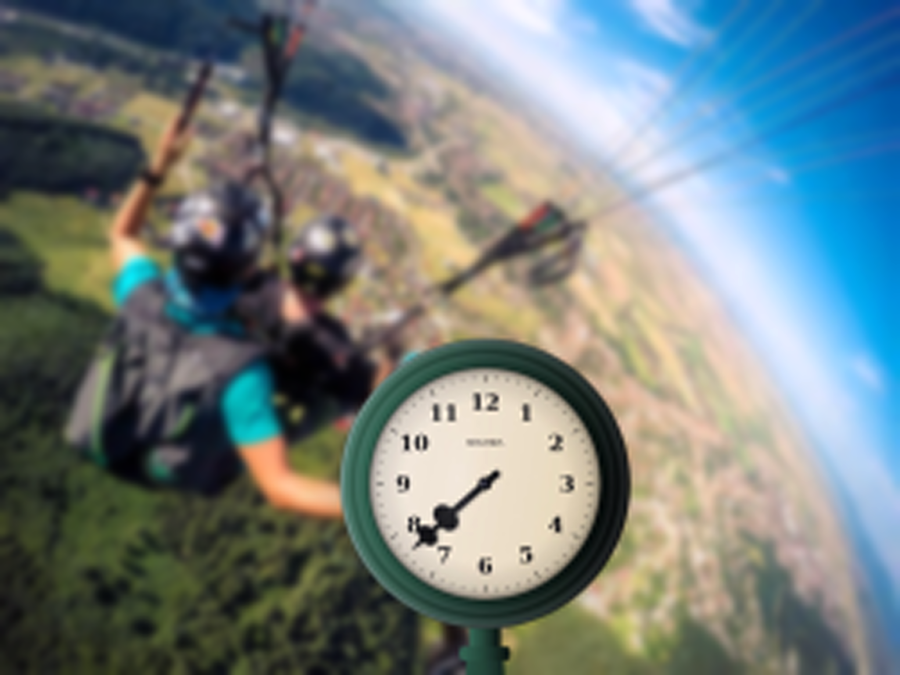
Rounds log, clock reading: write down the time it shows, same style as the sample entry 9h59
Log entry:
7h38
